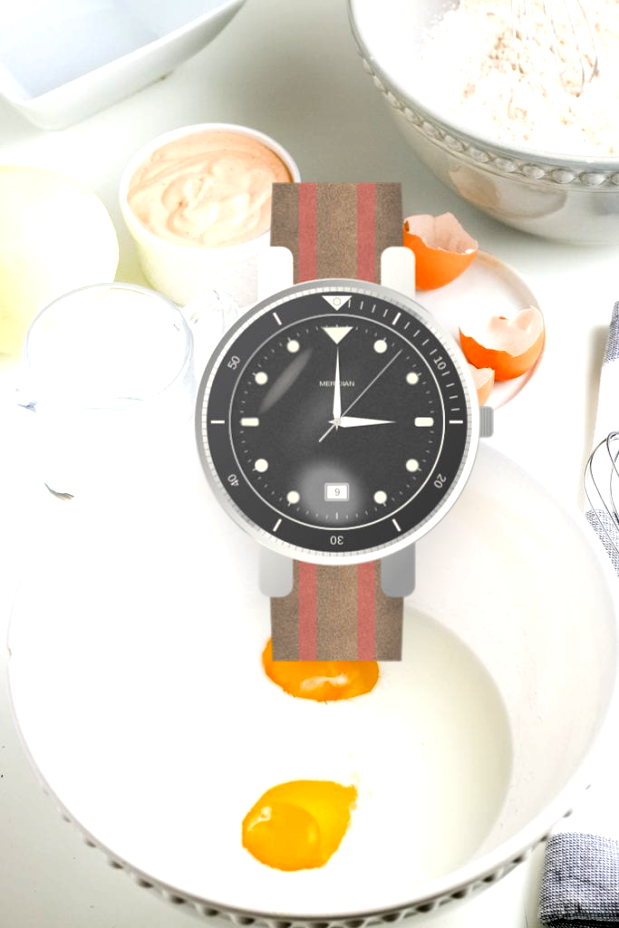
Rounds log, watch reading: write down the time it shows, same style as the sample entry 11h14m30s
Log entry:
3h00m07s
